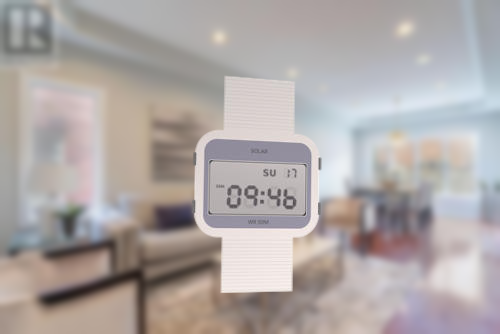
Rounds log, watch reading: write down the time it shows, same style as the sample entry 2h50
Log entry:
9h46
